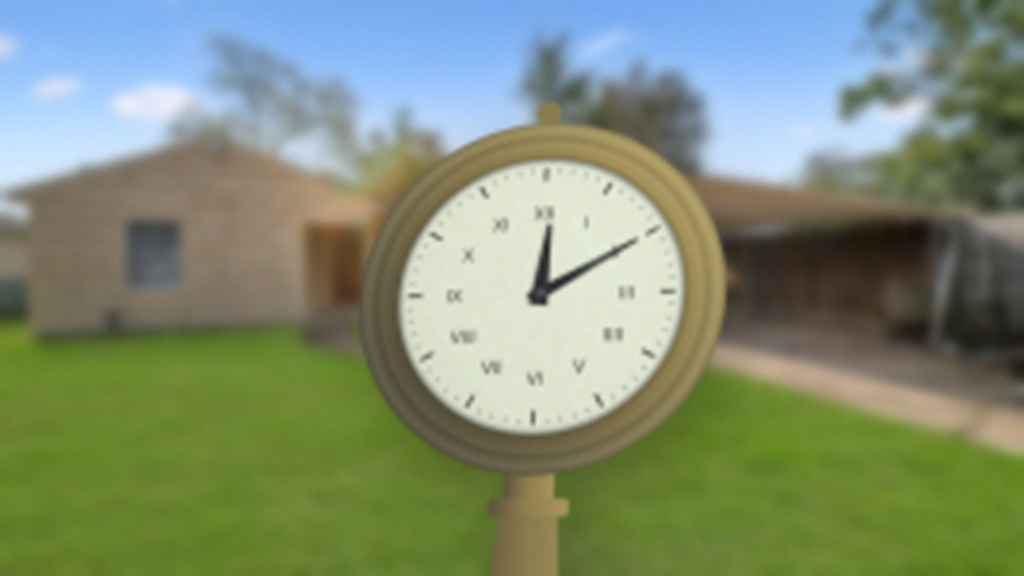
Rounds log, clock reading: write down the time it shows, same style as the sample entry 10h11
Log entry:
12h10
